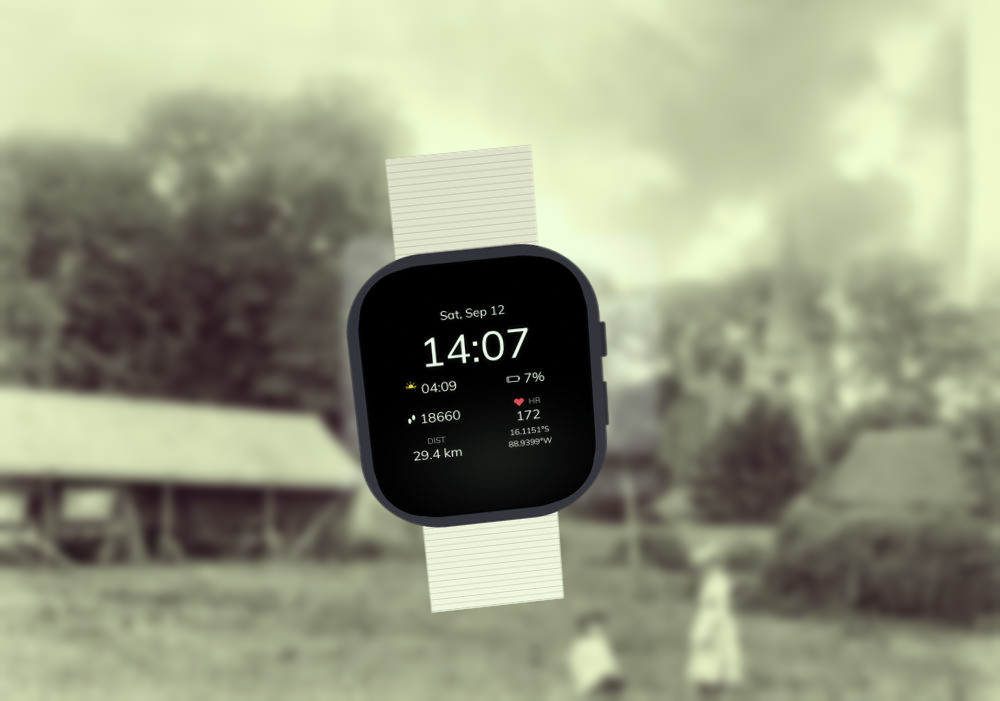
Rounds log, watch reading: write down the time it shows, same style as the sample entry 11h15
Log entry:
14h07
